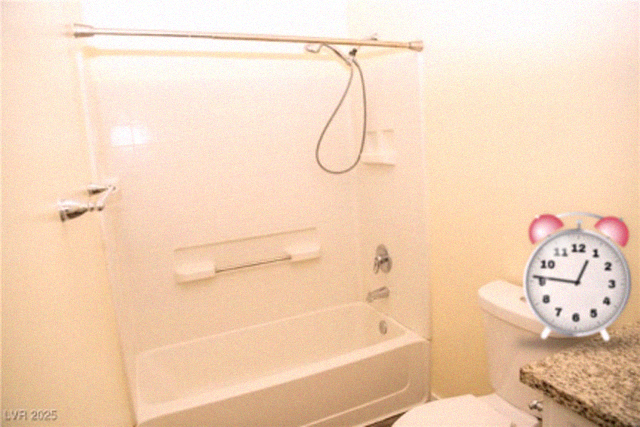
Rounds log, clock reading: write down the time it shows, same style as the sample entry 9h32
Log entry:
12h46
